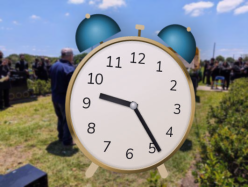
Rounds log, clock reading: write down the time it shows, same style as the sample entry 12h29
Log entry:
9h24
